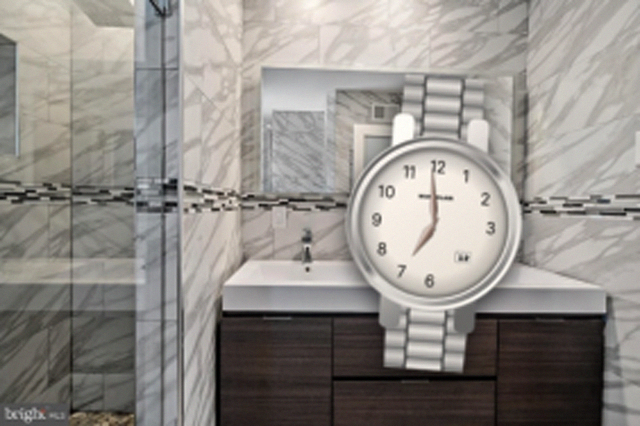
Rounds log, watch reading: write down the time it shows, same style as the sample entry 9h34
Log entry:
6h59
